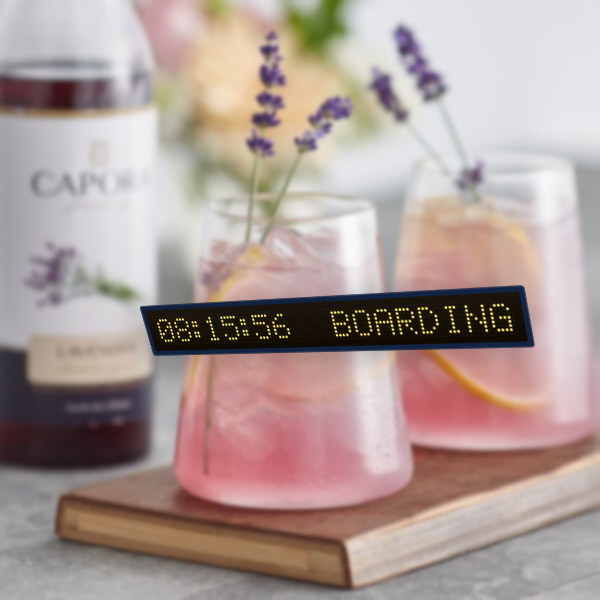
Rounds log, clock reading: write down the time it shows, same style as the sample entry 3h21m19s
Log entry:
8h15m56s
